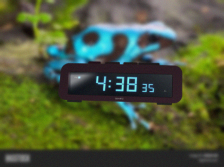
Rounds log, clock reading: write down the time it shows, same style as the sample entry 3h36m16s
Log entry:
4h38m35s
